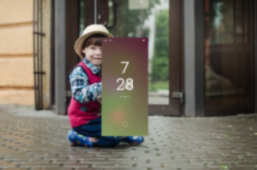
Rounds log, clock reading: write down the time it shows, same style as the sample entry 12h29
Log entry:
7h28
